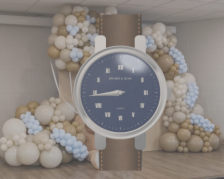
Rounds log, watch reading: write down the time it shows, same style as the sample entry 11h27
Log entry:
8h44
